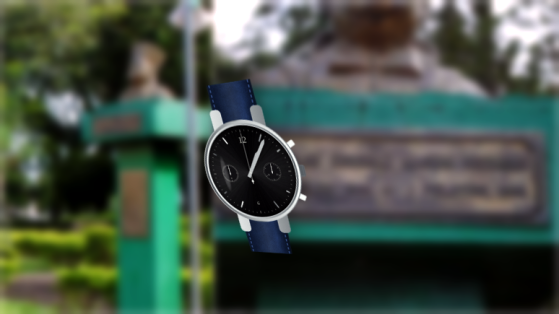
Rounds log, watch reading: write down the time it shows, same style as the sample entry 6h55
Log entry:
1h06
